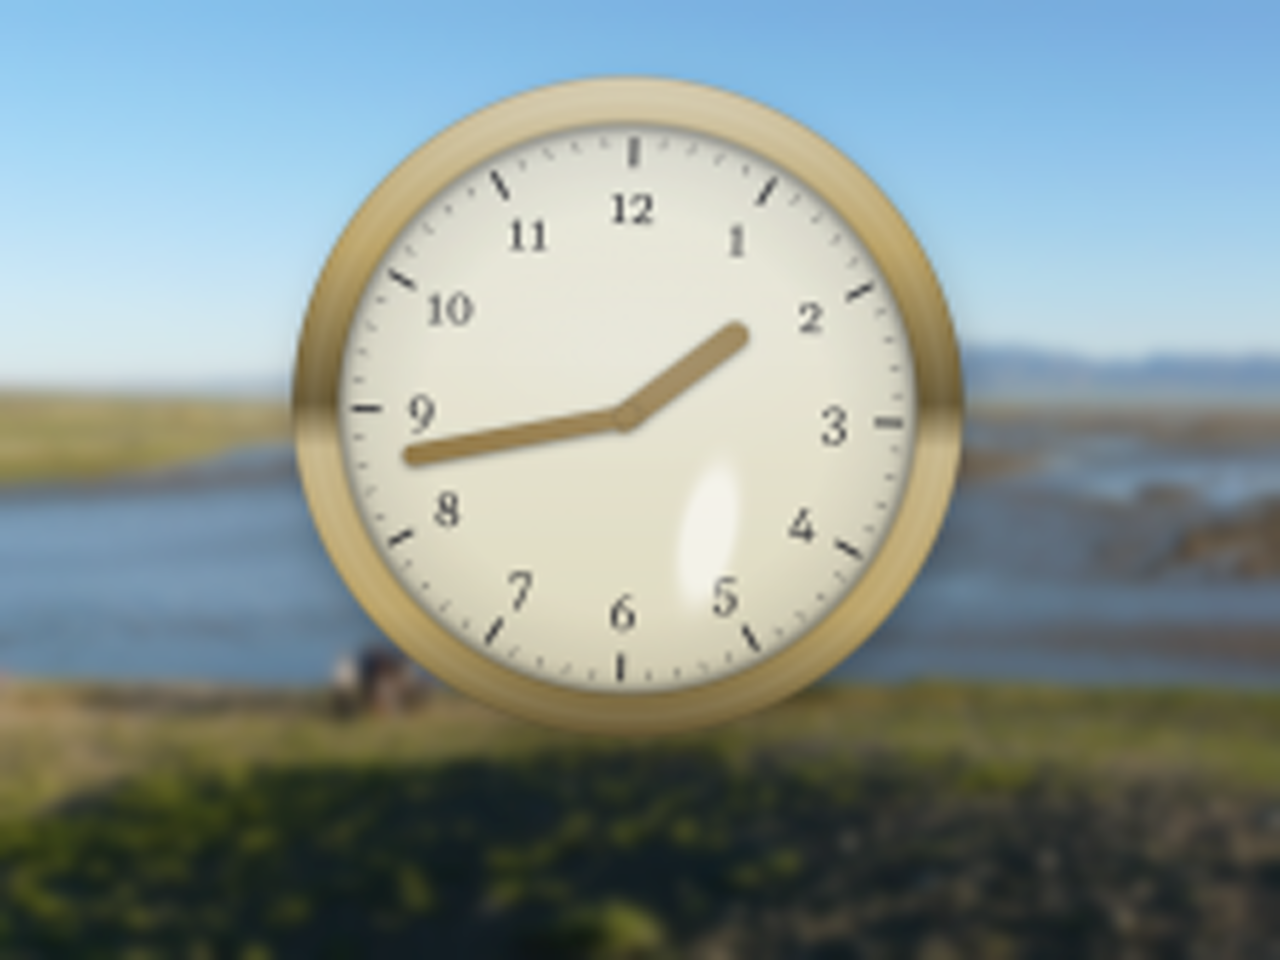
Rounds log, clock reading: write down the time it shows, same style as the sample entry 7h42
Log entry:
1h43
